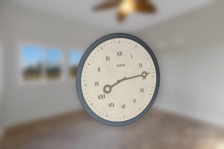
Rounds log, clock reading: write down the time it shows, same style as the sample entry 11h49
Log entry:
8h14
